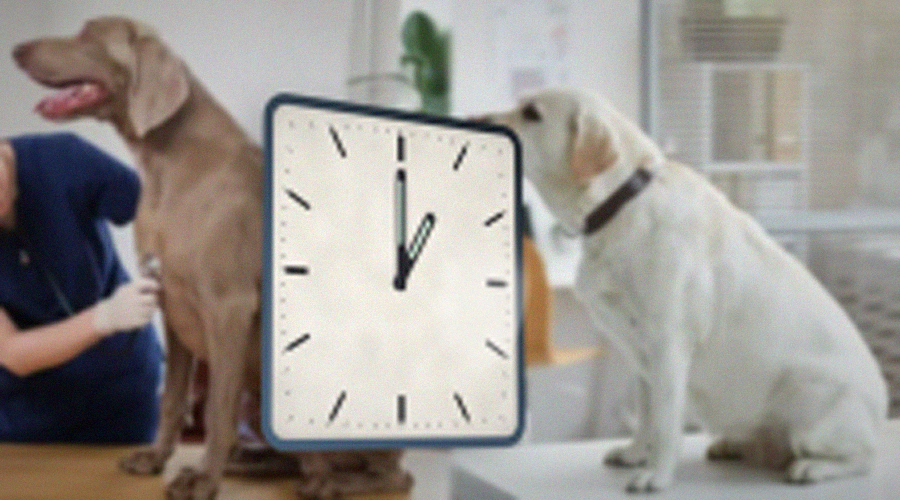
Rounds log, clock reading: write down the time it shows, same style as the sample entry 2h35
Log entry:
1h00
